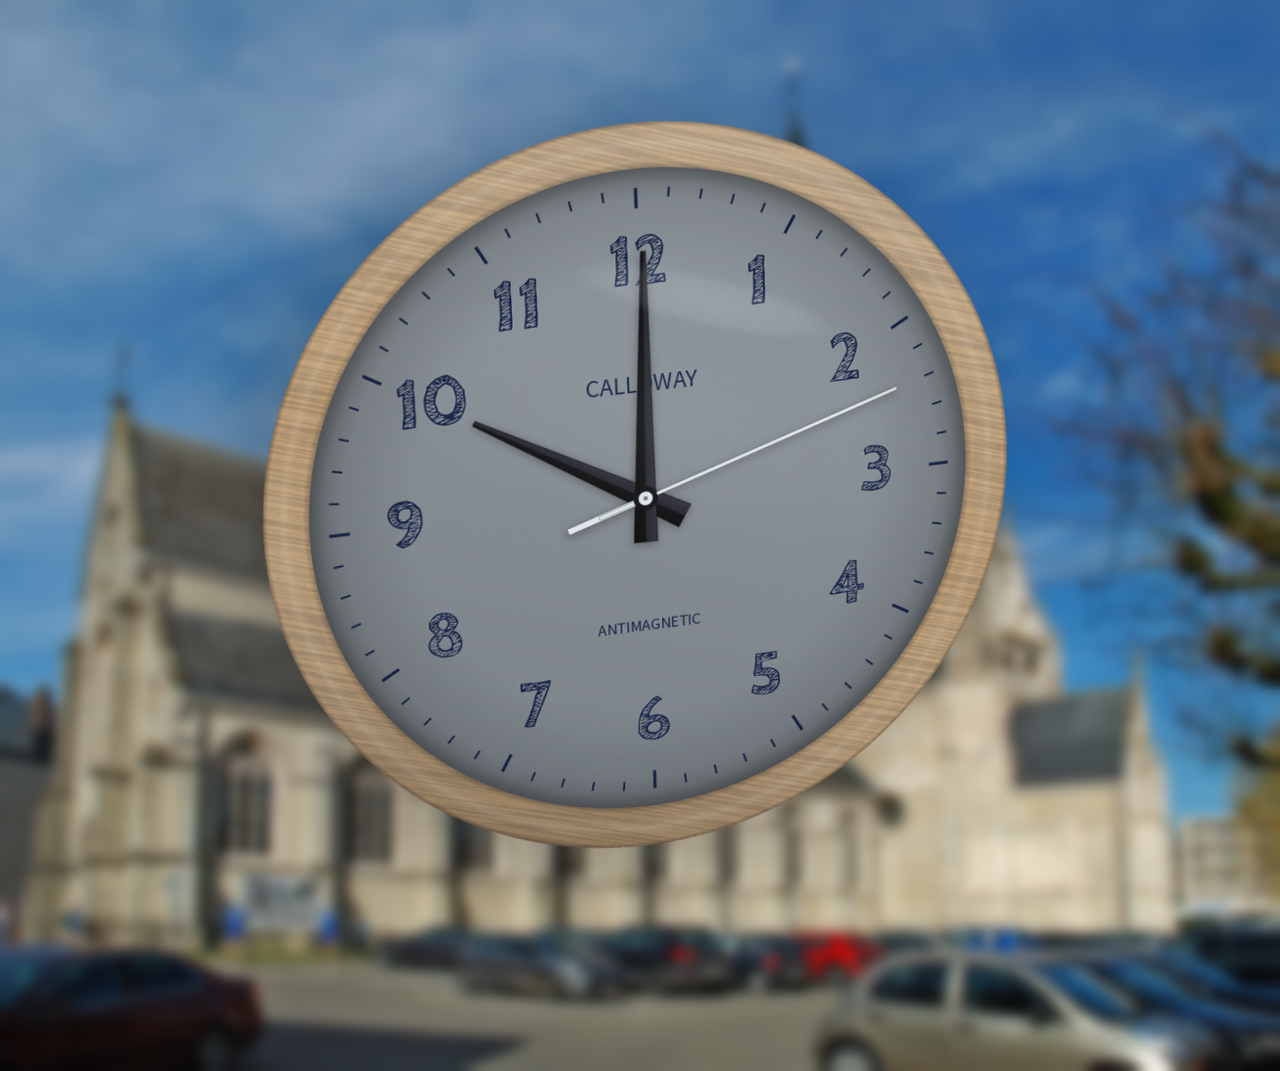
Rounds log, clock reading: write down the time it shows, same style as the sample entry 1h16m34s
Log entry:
10h00m12s
